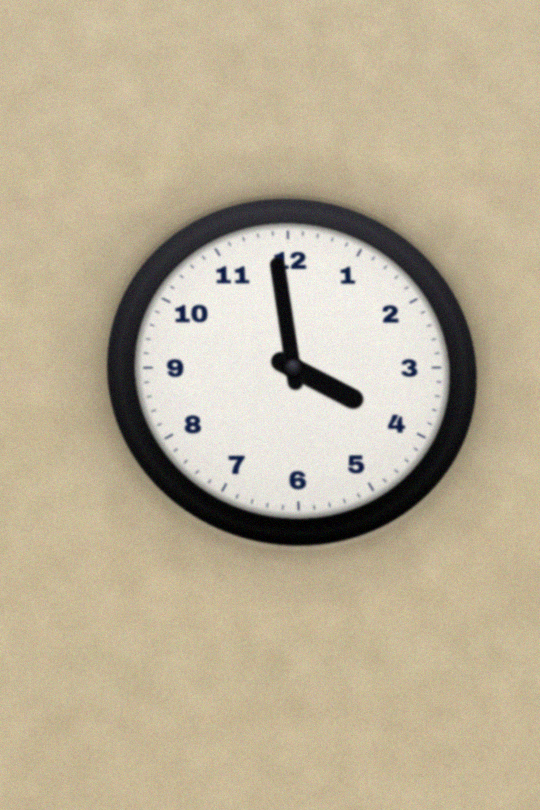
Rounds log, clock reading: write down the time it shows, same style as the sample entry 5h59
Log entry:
3h59
